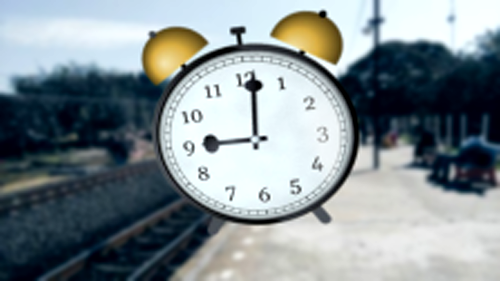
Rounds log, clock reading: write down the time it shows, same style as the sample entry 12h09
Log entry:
9h01
